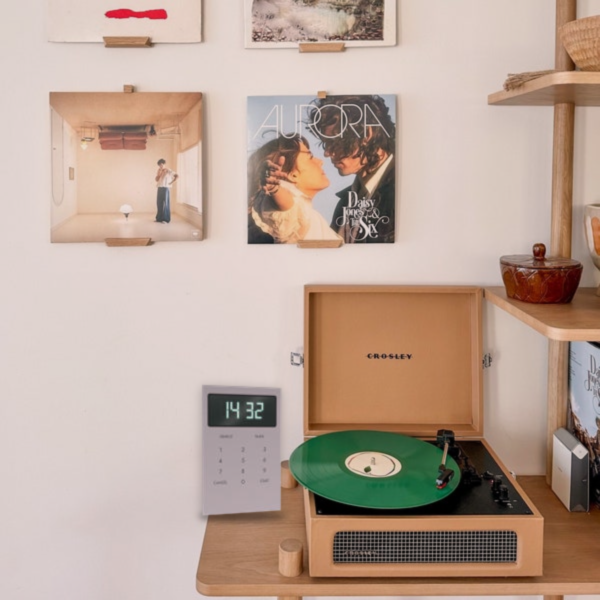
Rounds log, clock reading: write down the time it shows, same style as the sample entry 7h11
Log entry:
14h32
